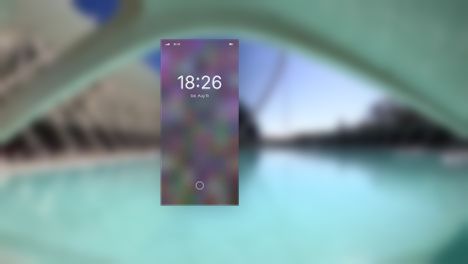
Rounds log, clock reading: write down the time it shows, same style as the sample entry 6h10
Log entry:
18h26
